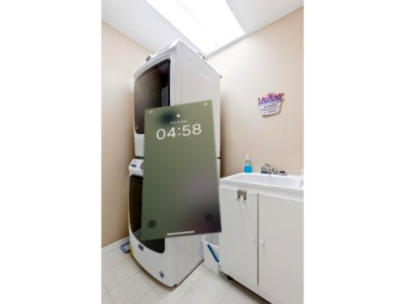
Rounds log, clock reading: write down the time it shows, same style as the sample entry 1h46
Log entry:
4h58
